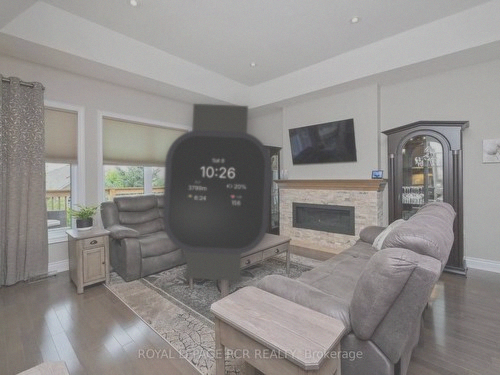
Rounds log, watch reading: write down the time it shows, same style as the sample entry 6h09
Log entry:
10h26
